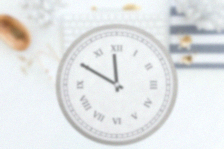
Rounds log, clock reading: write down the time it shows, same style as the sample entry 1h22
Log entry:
11h50
